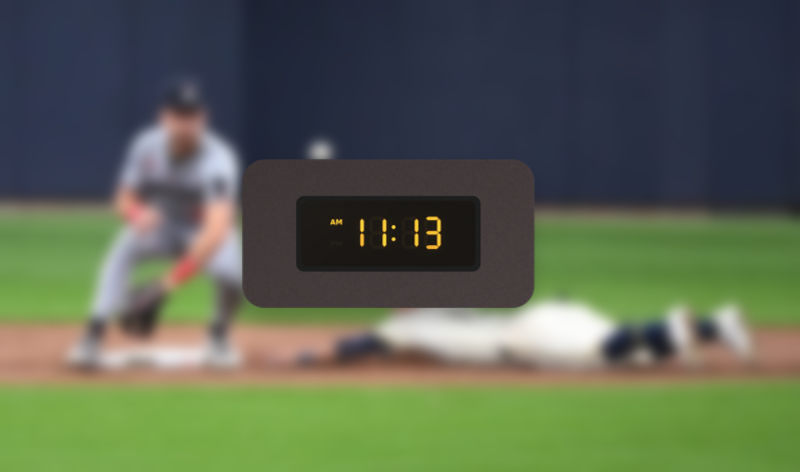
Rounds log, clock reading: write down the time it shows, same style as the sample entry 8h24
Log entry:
11h13
